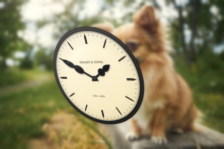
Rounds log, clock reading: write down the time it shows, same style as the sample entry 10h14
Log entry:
1h50
